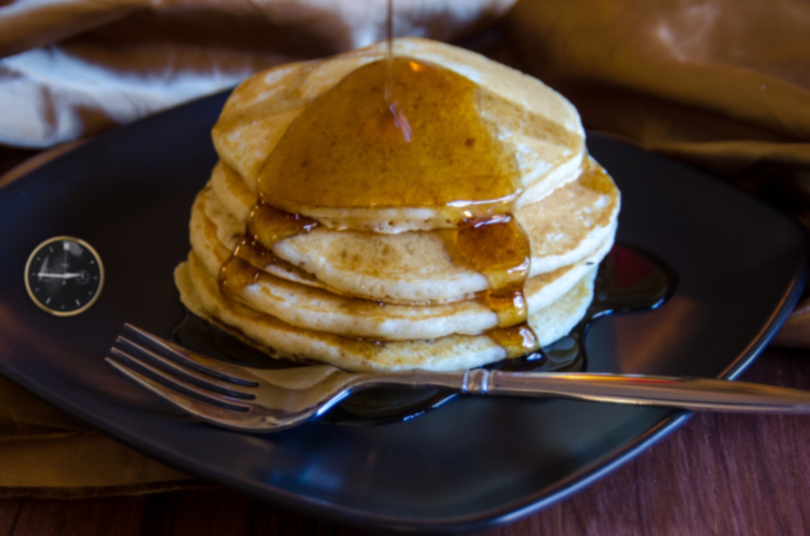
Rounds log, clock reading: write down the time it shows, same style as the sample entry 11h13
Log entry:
2h45
